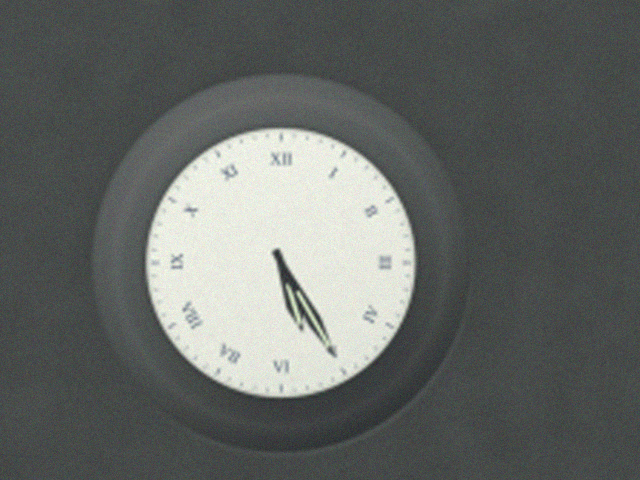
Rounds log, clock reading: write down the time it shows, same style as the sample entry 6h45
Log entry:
5h25
